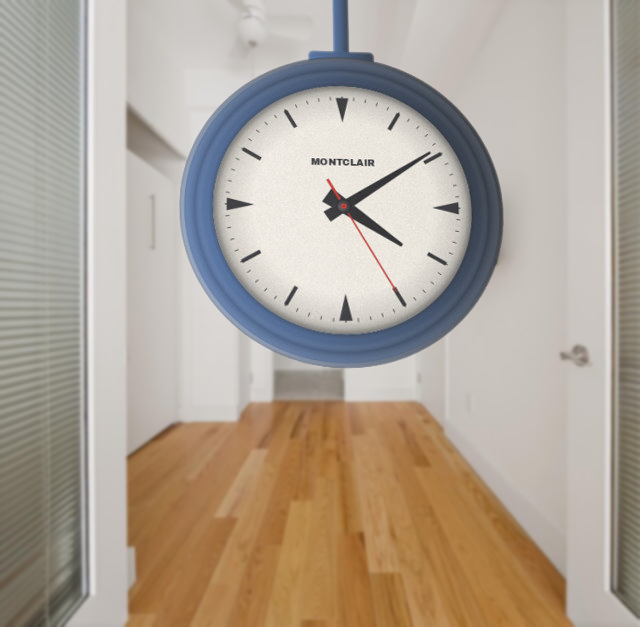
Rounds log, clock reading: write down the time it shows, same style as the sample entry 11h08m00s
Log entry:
4h09m25s
